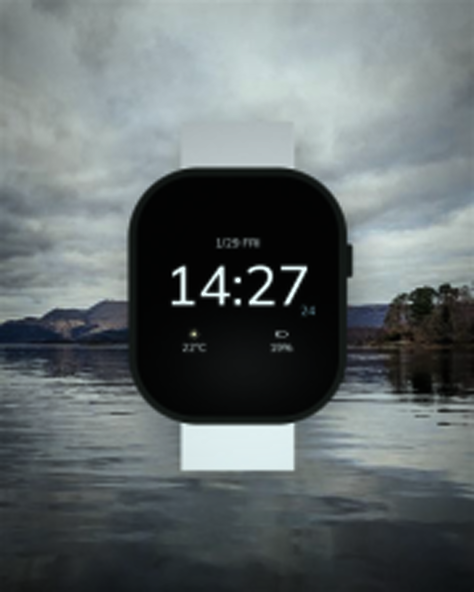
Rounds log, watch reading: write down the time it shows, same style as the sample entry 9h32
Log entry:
14h27
